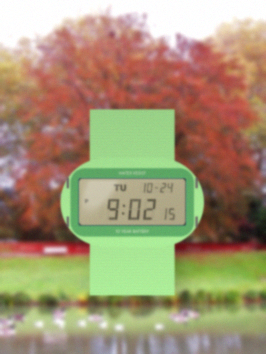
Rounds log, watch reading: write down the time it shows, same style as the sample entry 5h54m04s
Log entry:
9h02m15s
